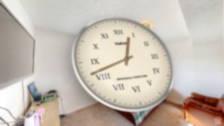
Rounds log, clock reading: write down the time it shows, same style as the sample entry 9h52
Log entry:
12h42
